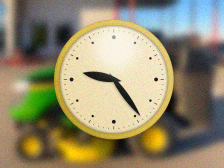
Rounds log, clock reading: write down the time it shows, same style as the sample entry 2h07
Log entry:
9h24
